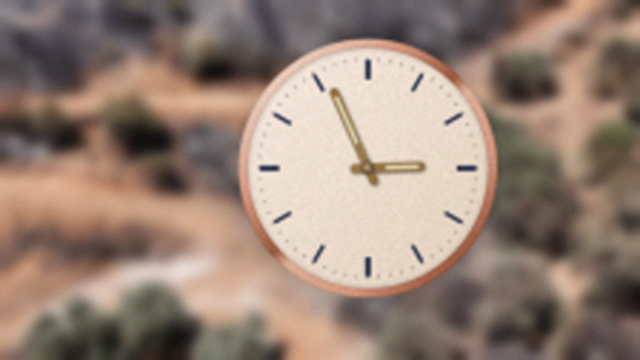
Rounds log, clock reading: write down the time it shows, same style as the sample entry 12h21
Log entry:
2h56
